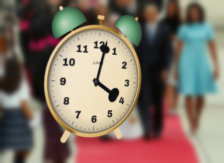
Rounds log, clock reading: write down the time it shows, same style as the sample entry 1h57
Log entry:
4h02
